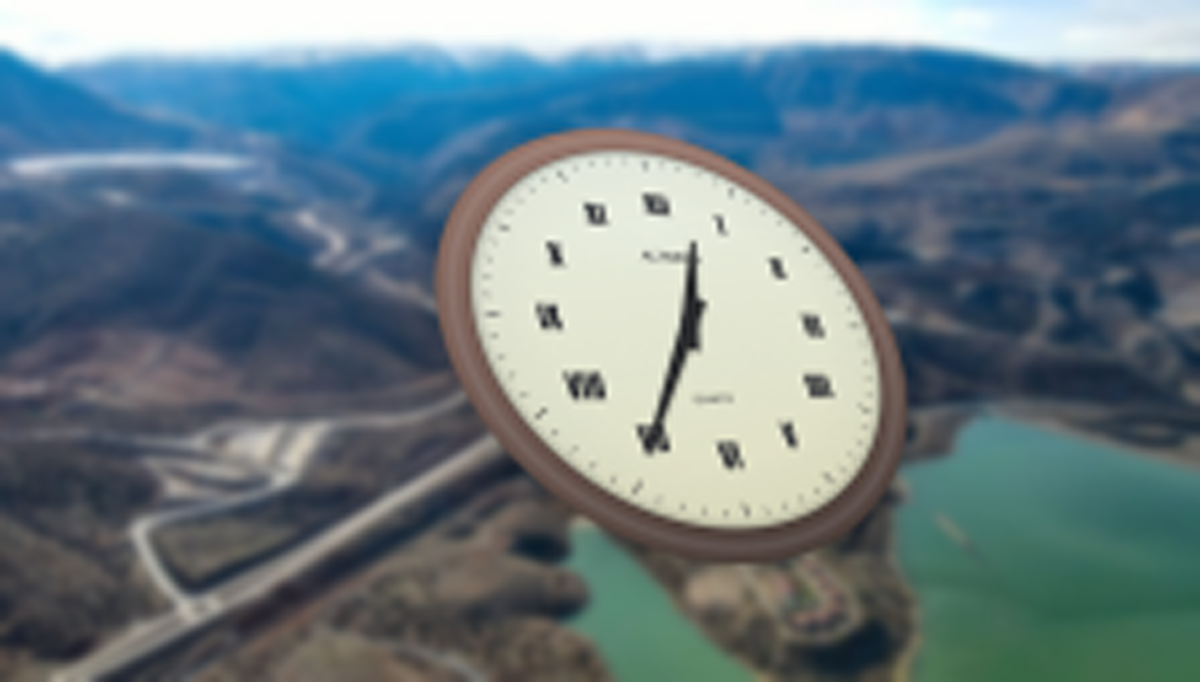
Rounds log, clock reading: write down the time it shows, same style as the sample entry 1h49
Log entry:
12h35
